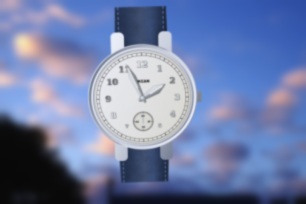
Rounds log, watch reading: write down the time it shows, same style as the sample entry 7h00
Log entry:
1h56
